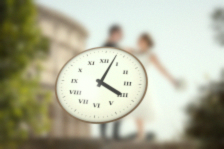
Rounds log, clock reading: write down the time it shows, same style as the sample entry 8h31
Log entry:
4h03
